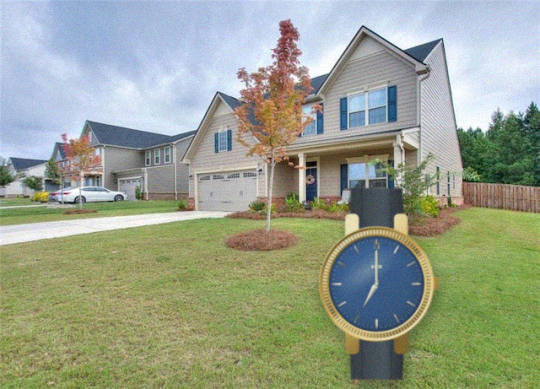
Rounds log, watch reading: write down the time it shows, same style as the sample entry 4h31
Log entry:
7h00
